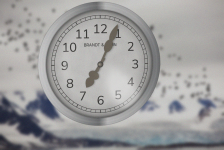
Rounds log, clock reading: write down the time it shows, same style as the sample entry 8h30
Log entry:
7h04
